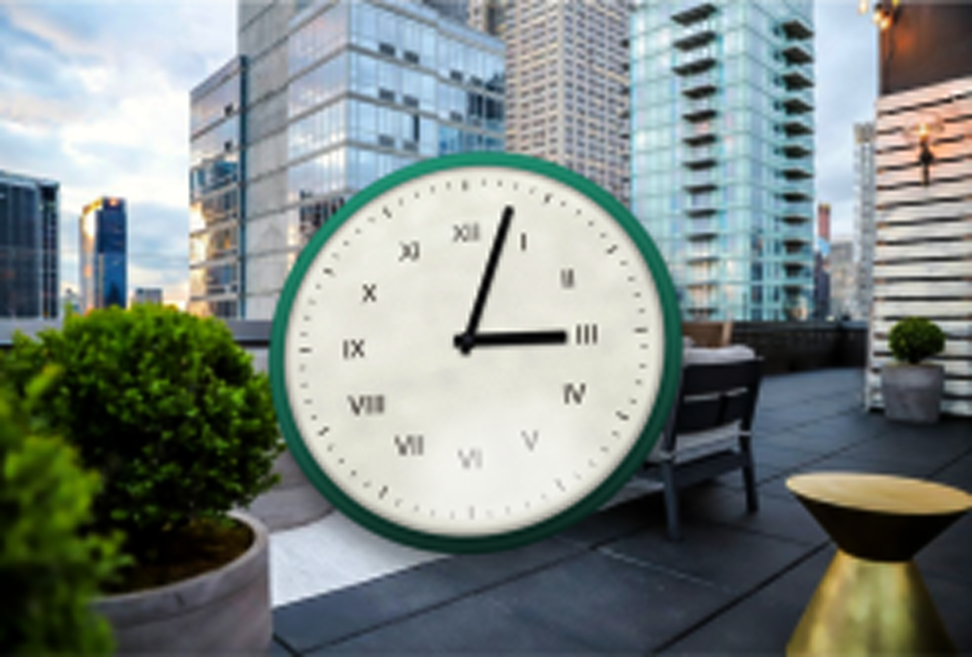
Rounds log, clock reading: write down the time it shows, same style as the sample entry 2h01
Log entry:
3h03
